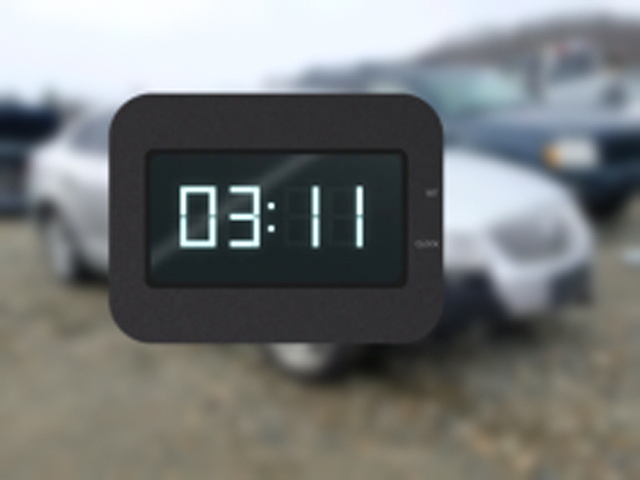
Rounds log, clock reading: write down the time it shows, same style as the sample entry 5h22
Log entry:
3h11
